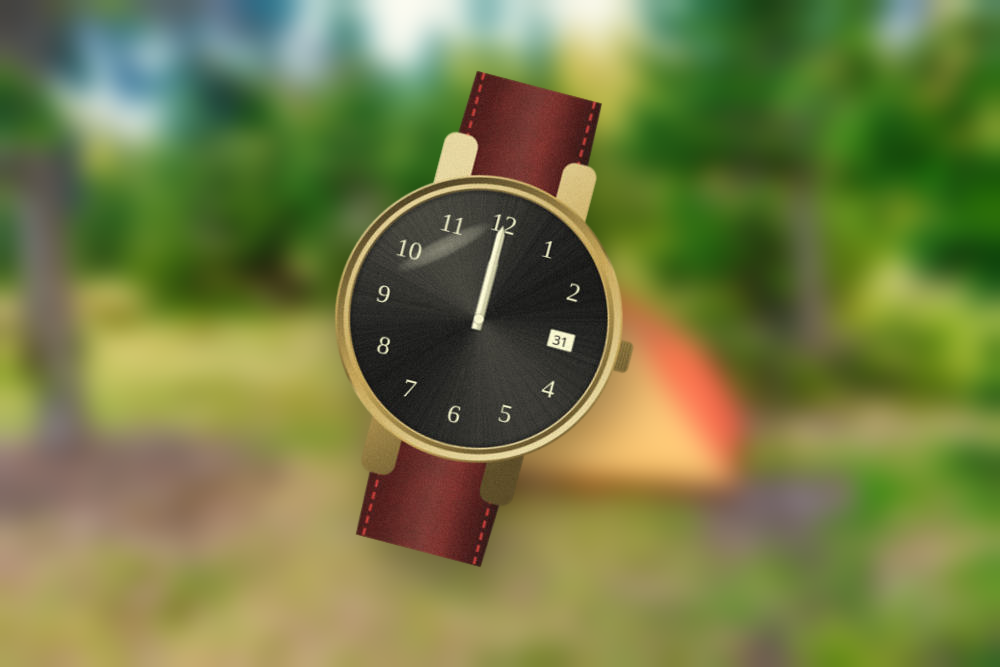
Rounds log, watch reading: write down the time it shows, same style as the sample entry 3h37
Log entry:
12h00
